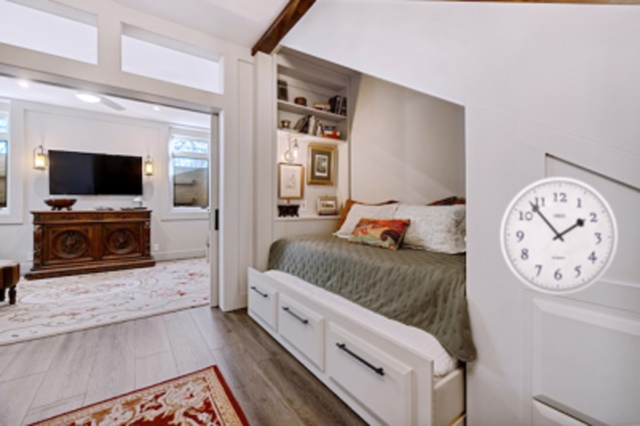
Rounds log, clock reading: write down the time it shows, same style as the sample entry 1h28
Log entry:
1h53
